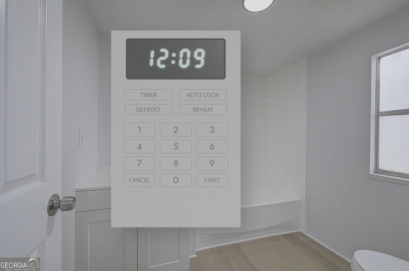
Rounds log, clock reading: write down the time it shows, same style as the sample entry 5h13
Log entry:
12h09
